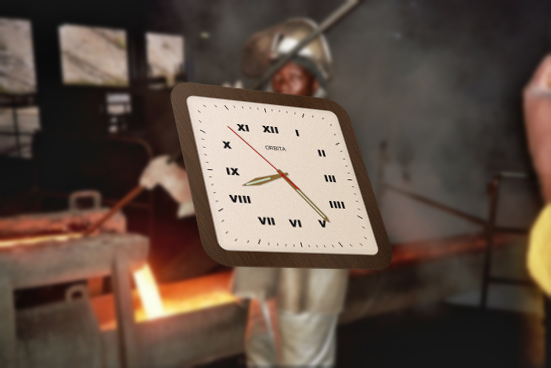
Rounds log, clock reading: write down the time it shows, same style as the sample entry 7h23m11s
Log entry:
8h23m53s
